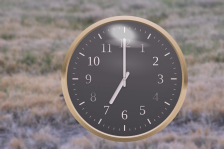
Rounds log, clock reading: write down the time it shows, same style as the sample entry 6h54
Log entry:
7h00
